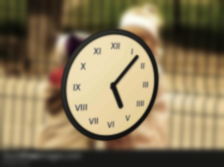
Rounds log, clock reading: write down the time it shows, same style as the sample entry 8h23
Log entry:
5h07
